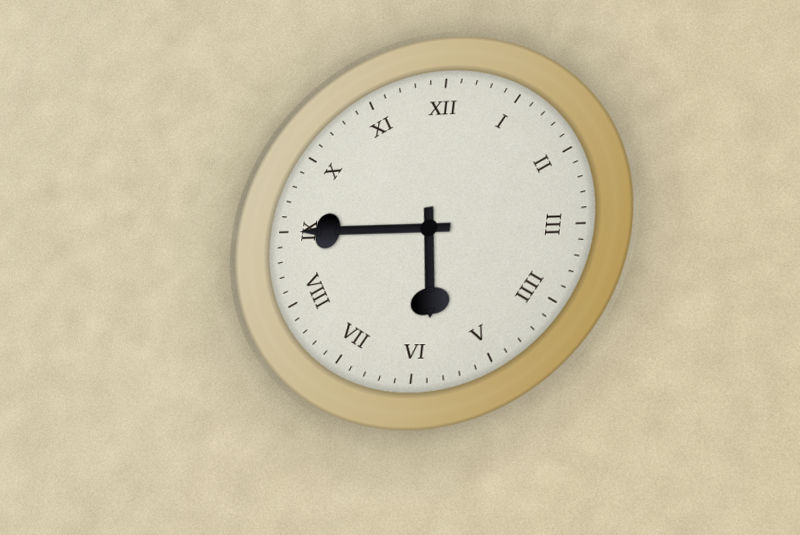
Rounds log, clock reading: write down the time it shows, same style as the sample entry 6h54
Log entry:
5h45
